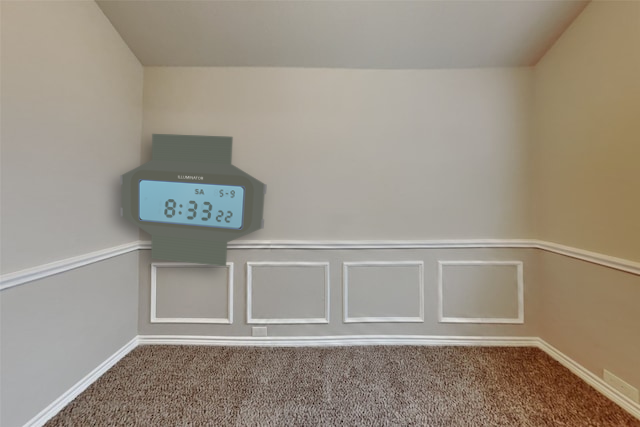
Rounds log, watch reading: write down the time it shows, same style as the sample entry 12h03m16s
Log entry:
8h33m22s
